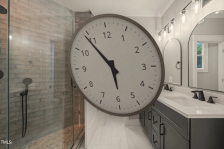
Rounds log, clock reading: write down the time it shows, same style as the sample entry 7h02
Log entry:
5h54
